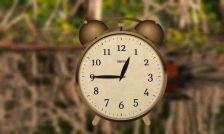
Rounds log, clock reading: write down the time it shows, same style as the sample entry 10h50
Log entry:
12h45
